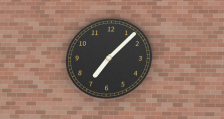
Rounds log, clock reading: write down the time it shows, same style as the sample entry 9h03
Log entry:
7h07
